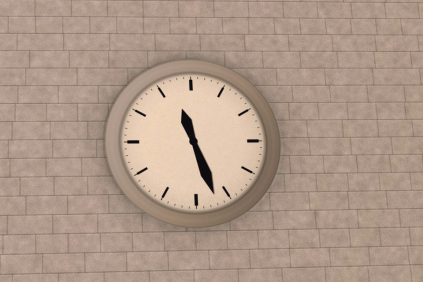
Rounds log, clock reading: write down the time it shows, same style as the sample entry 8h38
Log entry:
11h27
